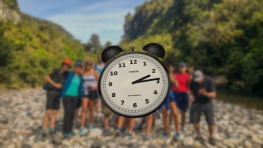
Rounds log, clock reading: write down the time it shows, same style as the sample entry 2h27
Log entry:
2h14
